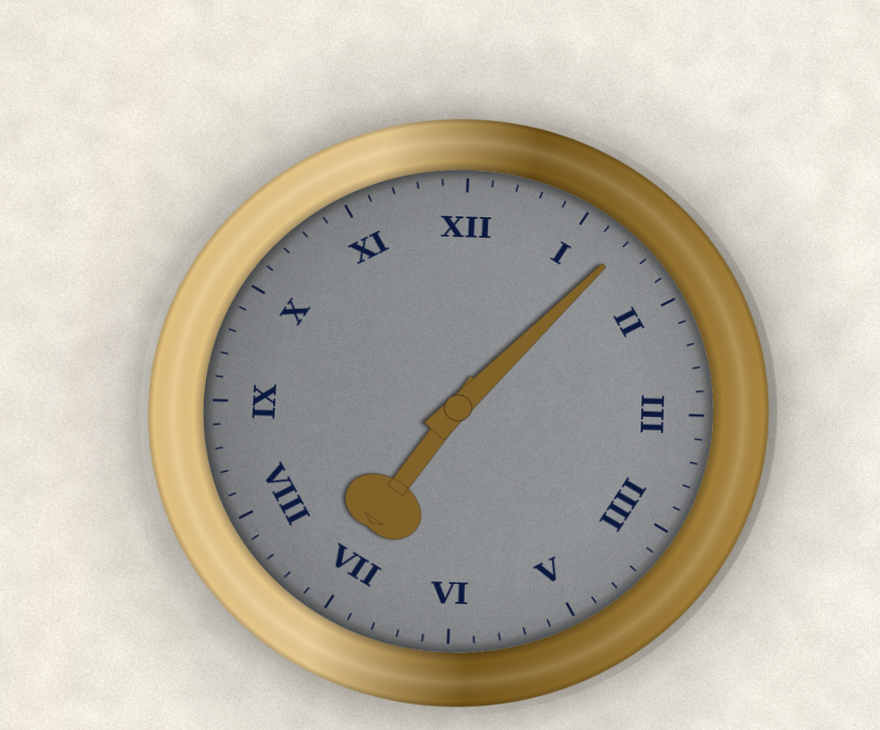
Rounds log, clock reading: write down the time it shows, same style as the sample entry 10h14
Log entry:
7h07
